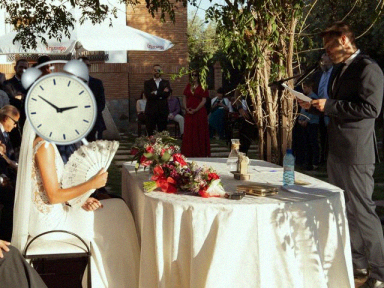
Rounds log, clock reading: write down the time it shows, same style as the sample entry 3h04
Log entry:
2h52
